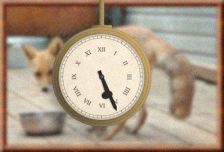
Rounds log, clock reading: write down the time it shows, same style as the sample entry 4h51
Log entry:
5h26
